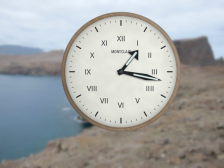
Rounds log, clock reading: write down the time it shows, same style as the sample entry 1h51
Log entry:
1h17
